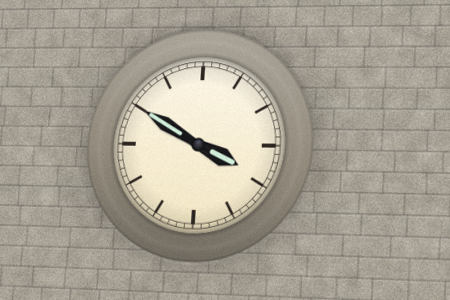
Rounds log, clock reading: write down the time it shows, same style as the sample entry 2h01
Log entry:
3h50
